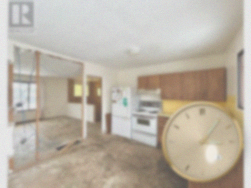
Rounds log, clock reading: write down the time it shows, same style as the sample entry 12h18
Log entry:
3h06
